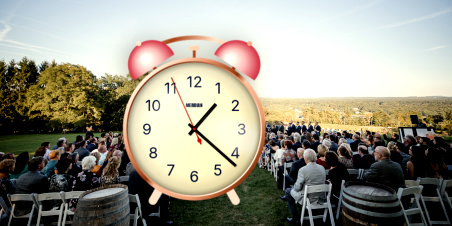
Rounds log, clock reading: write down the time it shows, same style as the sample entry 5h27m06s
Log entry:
1h21m56s
